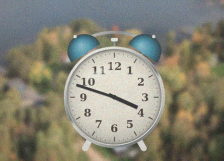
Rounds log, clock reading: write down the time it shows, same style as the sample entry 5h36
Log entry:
3h48
